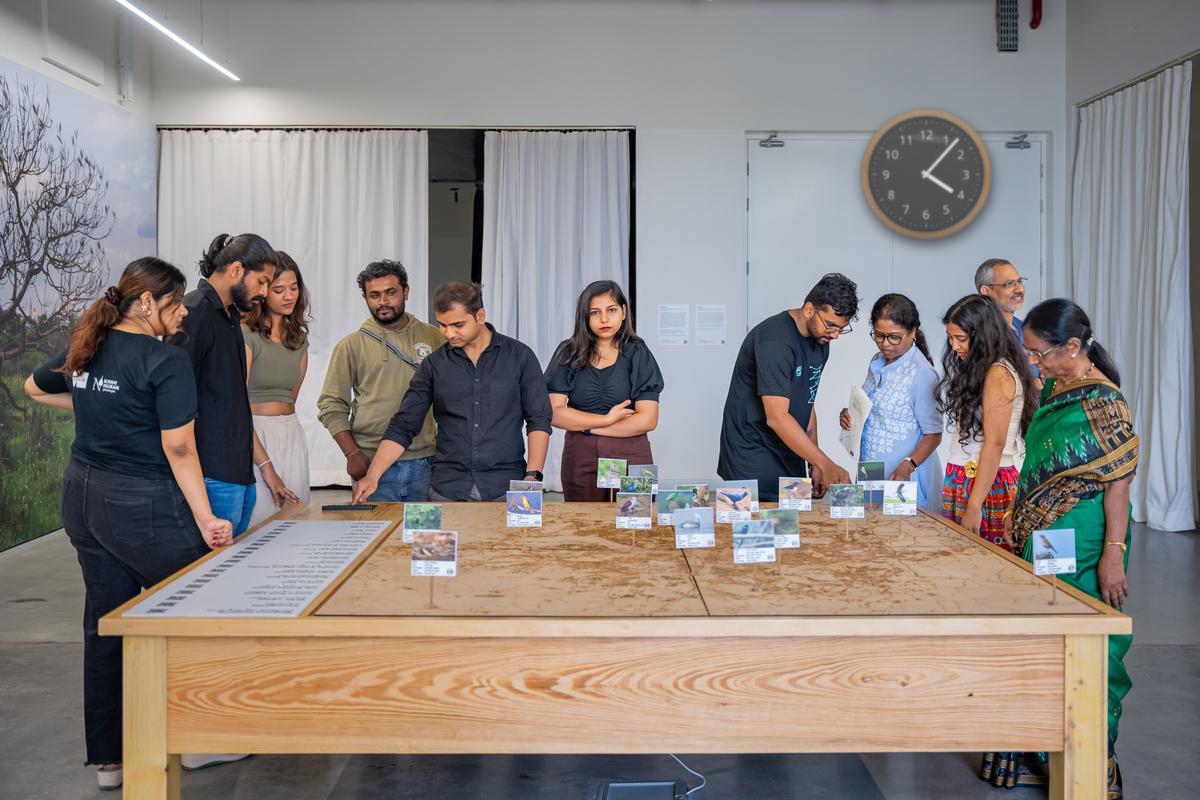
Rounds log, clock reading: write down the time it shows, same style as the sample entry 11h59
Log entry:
4h07
